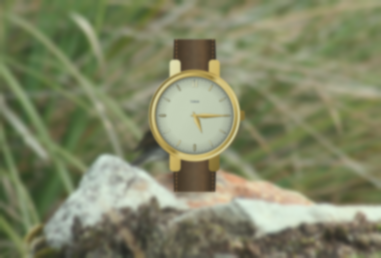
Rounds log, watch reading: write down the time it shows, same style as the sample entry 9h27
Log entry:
5h15
